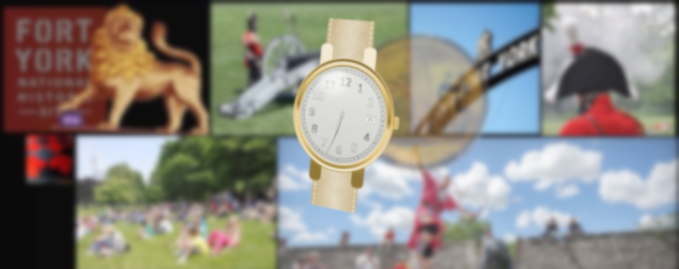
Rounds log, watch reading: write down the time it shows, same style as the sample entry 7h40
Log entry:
6h33
